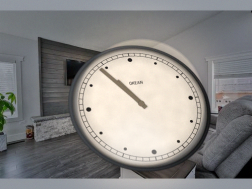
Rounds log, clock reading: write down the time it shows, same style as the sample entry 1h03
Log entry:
10h54
